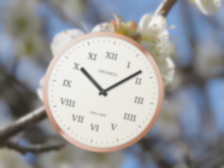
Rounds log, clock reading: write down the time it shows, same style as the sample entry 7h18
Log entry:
10h08
